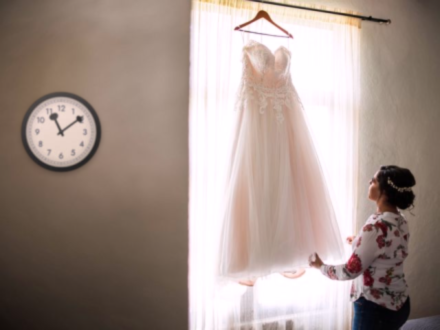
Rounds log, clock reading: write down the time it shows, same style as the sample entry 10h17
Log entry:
11h09
